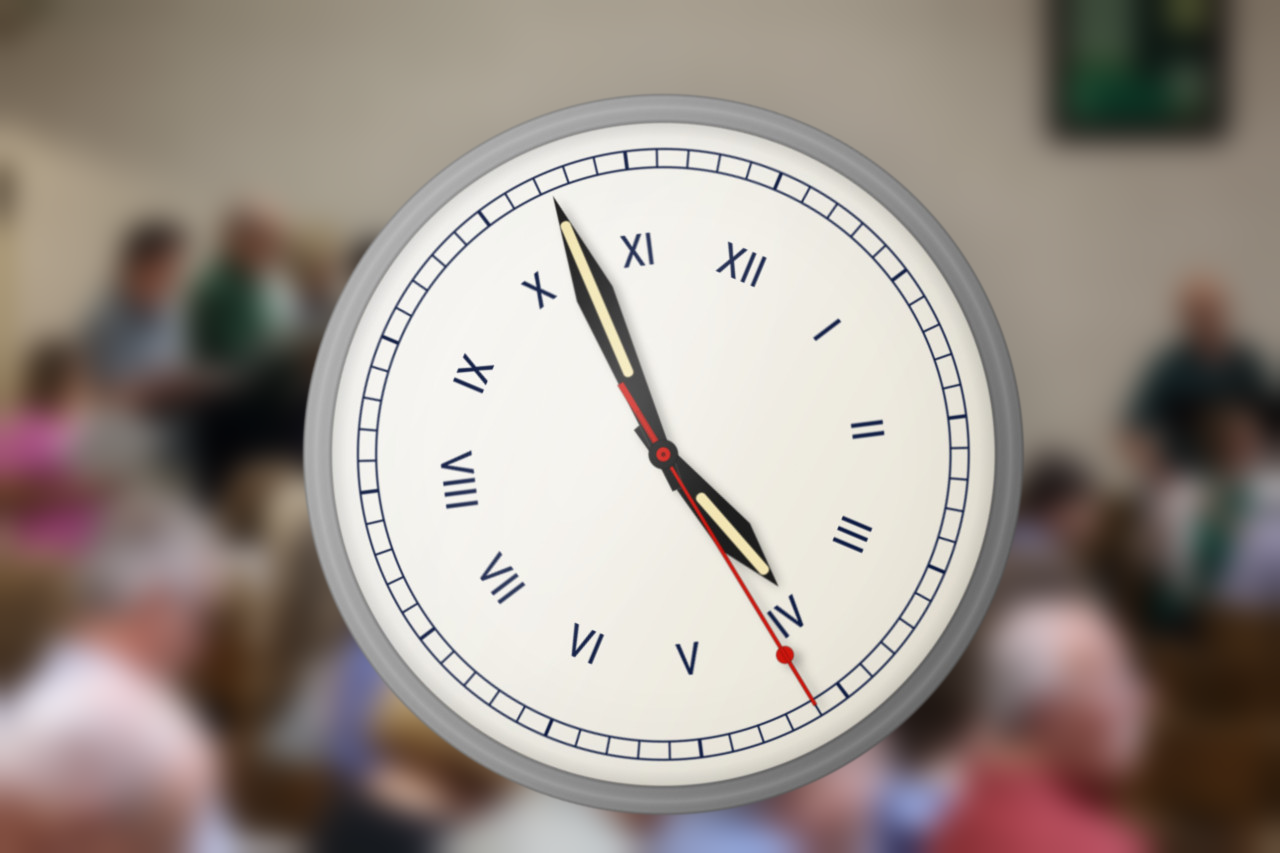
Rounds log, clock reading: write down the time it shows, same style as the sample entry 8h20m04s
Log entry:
3h52m21s
